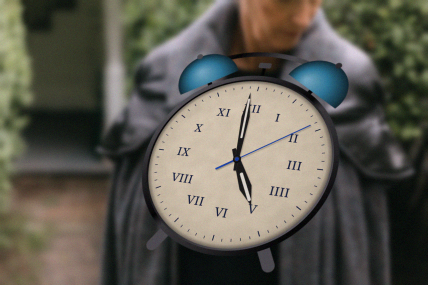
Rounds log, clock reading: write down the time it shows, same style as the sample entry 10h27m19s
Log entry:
4h59m09s
